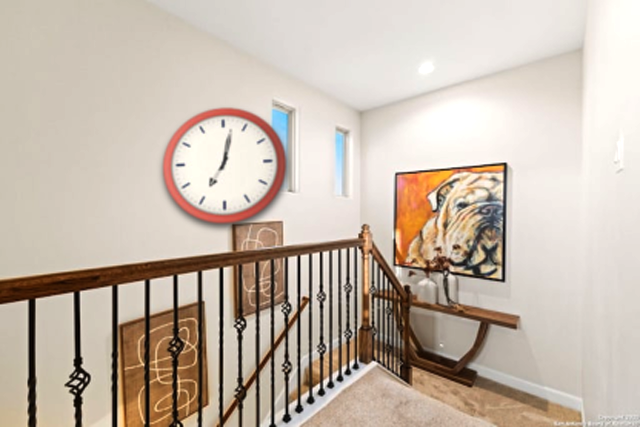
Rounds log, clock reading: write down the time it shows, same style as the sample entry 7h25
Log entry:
7h02
